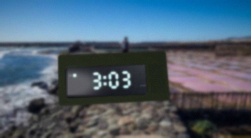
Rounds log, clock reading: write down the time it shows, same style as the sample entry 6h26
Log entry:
3h03
